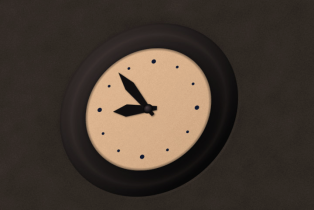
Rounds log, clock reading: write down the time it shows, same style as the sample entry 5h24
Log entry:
8h53
